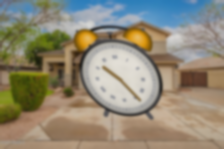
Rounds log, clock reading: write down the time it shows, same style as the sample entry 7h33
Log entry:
10h24
